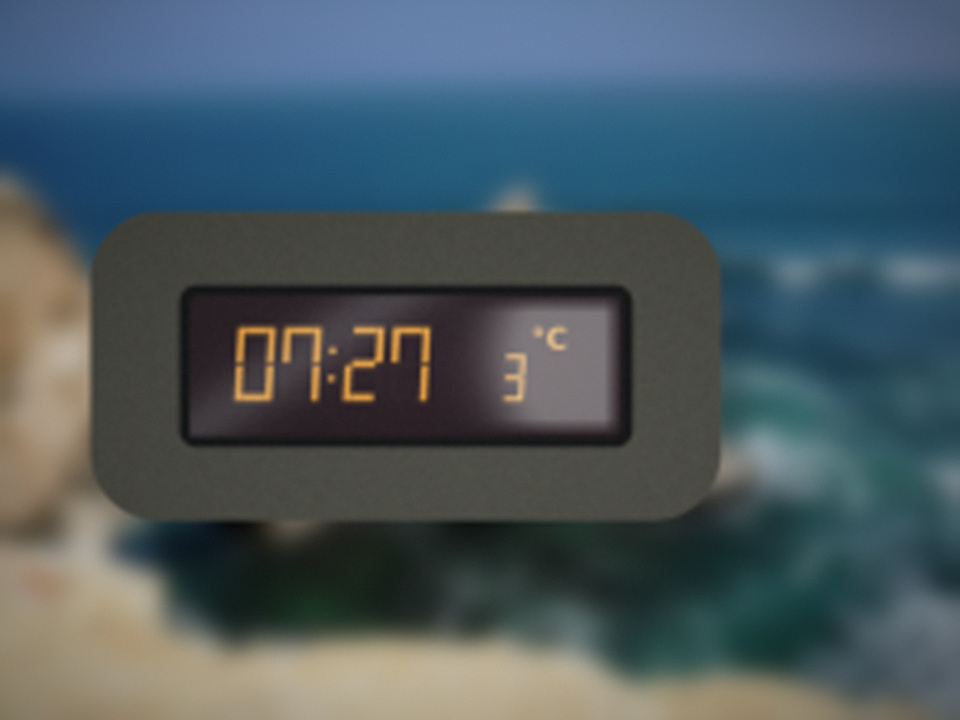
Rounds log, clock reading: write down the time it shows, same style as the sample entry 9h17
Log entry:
7h27
